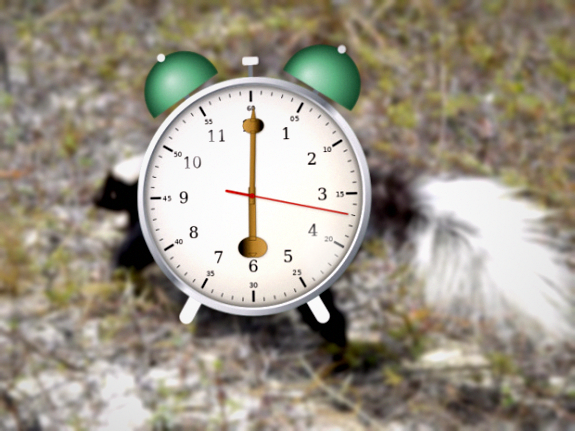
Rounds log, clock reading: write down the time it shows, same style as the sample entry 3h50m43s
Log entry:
6h00m17s
